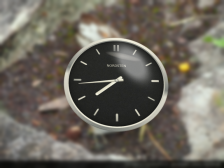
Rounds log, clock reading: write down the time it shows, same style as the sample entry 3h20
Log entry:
7h44
